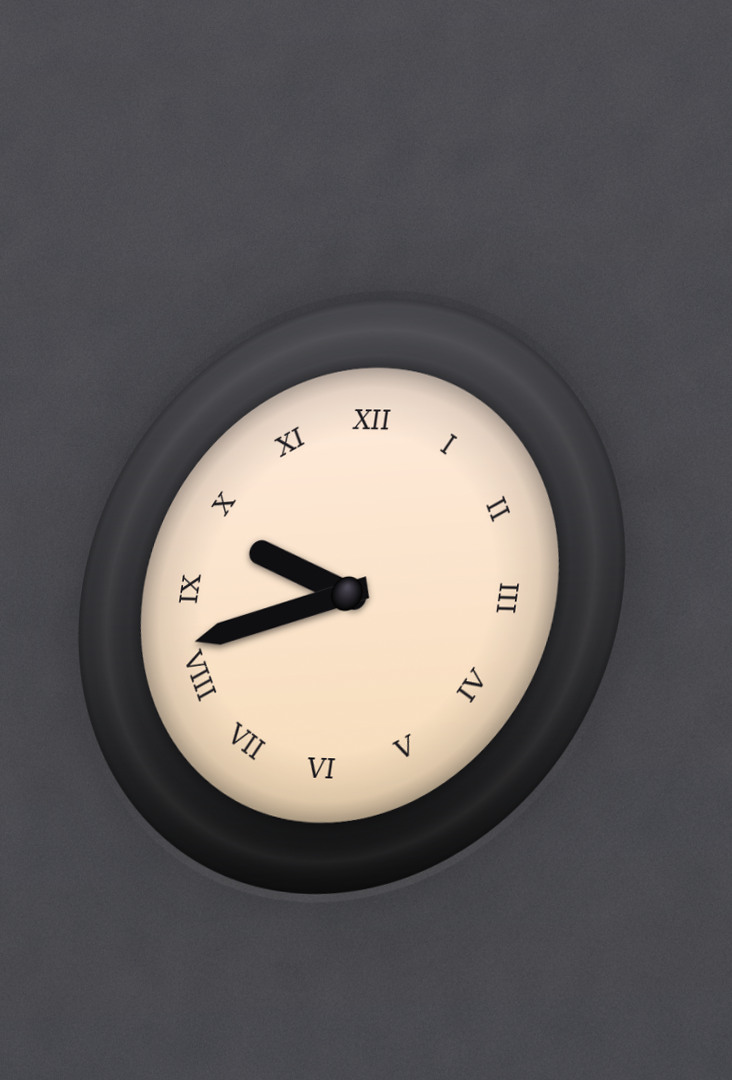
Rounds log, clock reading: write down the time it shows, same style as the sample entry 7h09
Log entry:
9h42
